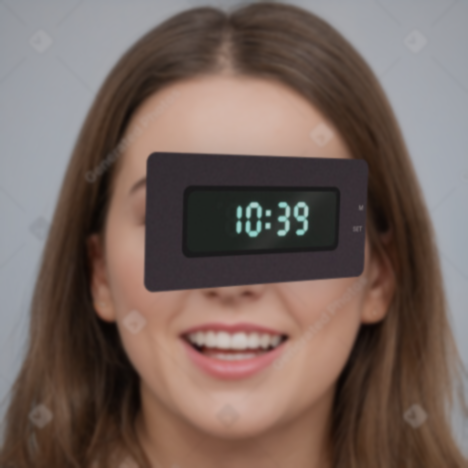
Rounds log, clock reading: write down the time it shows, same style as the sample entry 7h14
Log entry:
10h39
